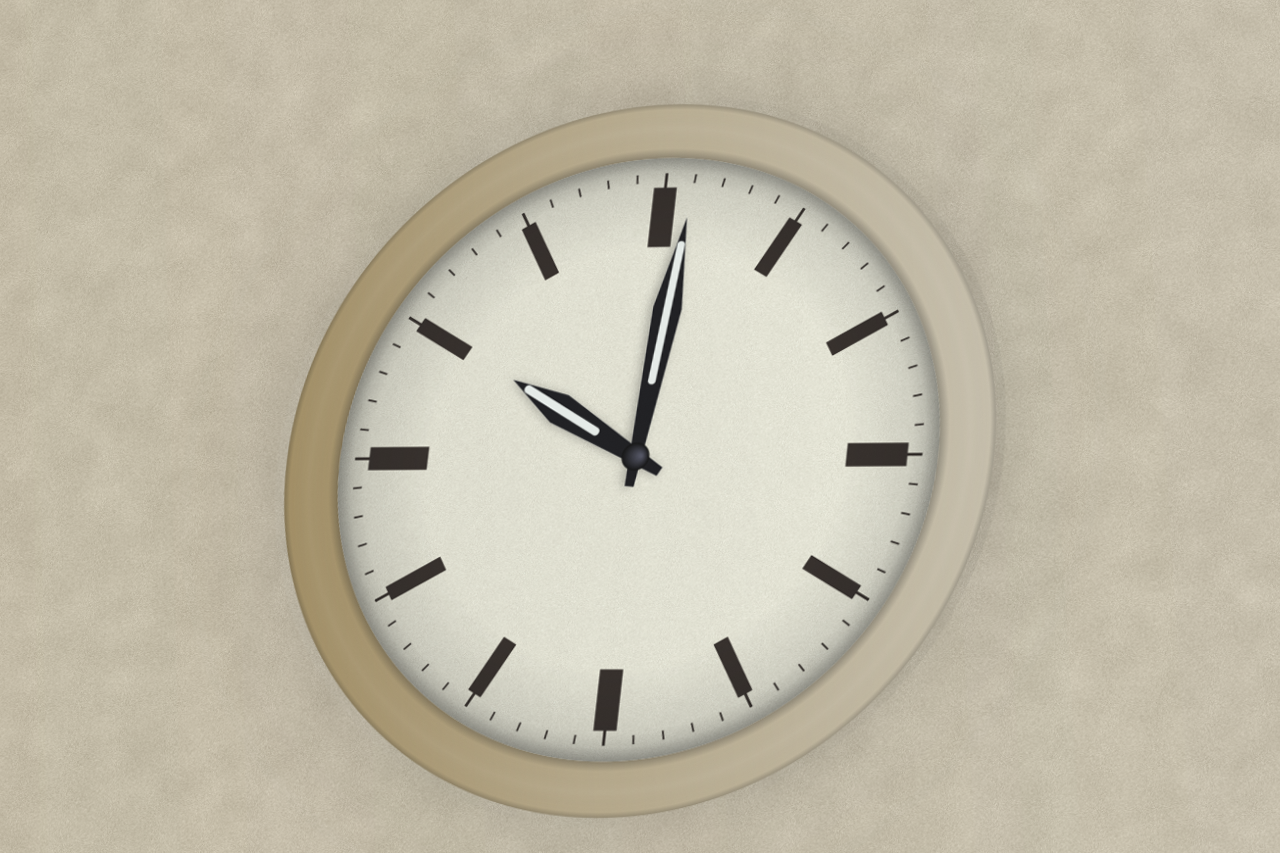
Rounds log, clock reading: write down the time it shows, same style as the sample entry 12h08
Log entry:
10h01
